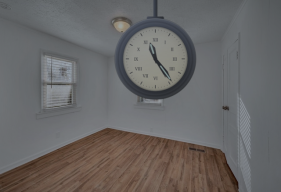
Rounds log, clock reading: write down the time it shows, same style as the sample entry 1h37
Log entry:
11h24
